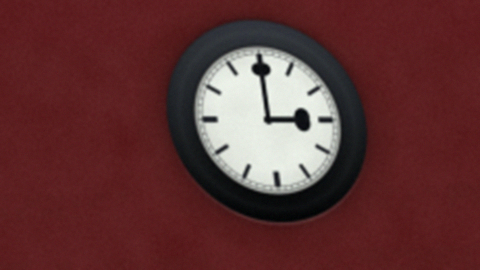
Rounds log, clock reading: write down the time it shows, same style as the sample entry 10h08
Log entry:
3h00
